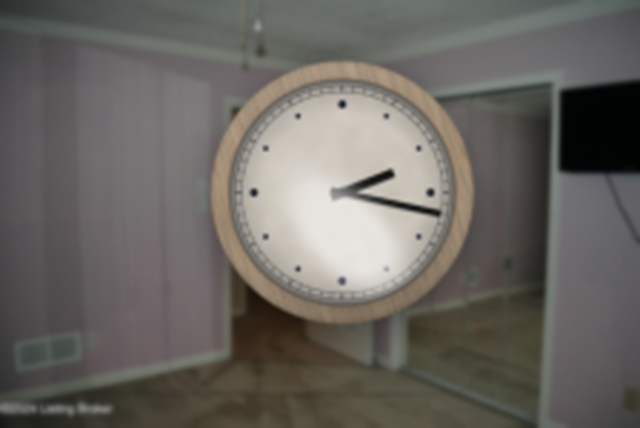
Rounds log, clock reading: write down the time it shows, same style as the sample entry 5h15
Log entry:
2h17
